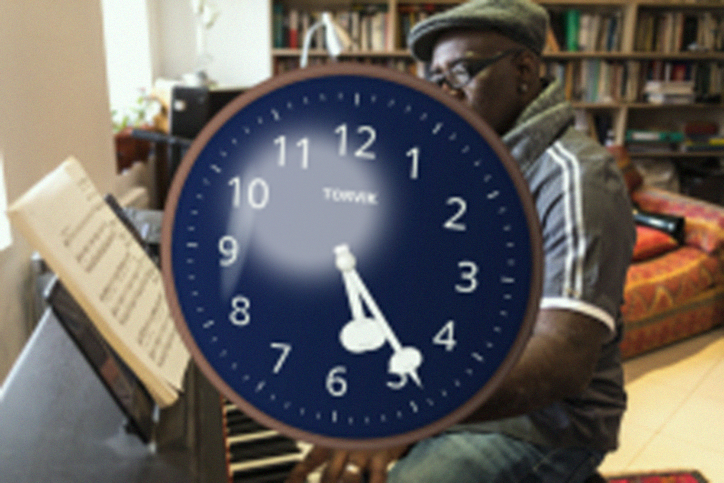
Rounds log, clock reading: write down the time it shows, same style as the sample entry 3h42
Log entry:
5h24
